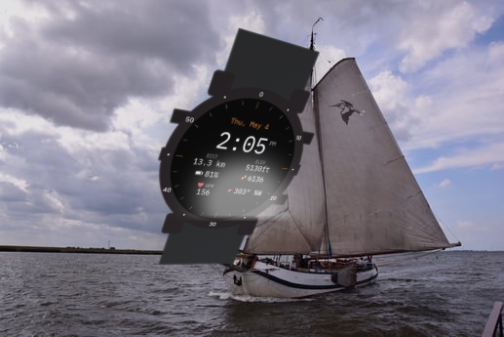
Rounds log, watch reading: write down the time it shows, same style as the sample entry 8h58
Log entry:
2h05
